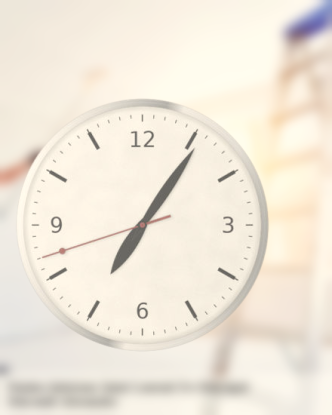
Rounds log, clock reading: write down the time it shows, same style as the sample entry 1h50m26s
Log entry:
7h05m42s
